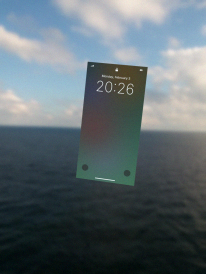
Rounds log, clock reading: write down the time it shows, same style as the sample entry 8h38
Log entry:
20h26
